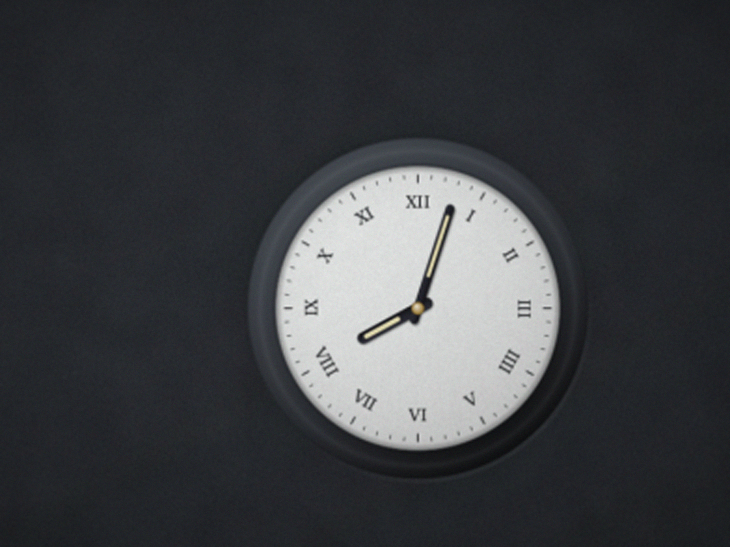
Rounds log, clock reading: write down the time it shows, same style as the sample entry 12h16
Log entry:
8h03
